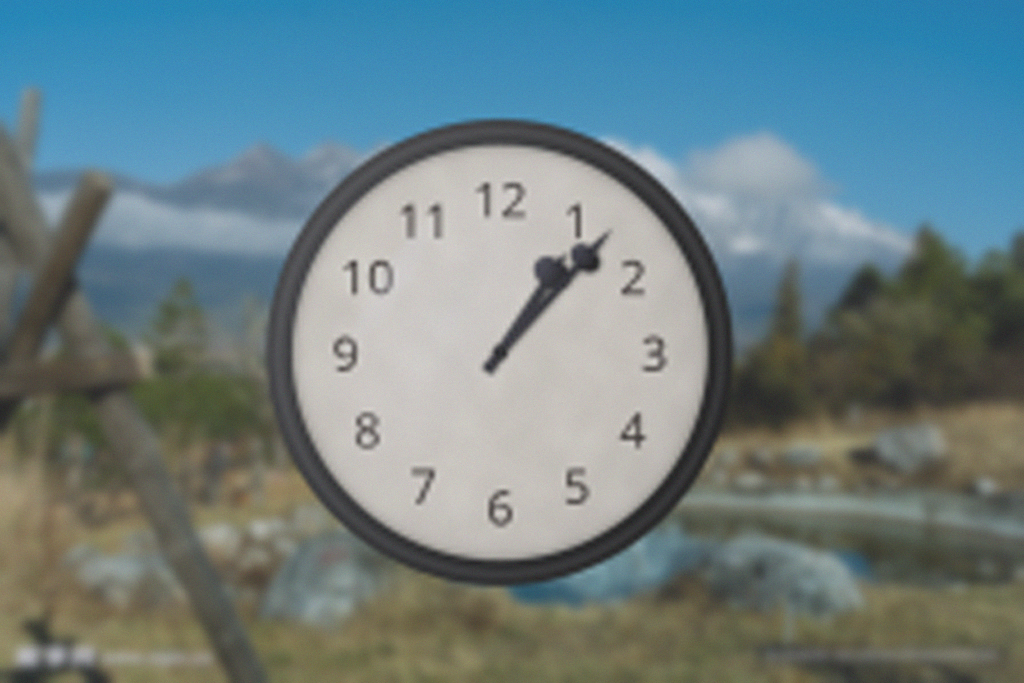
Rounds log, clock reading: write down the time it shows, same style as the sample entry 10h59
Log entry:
1h07
